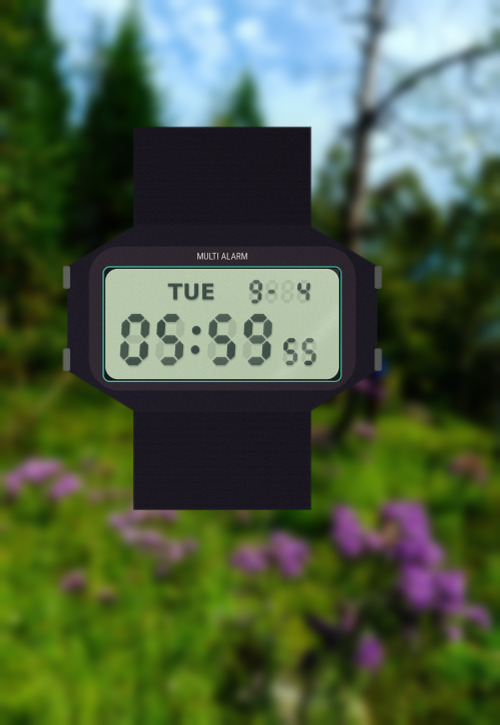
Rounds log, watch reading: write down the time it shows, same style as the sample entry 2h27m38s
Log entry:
5h59m55s
